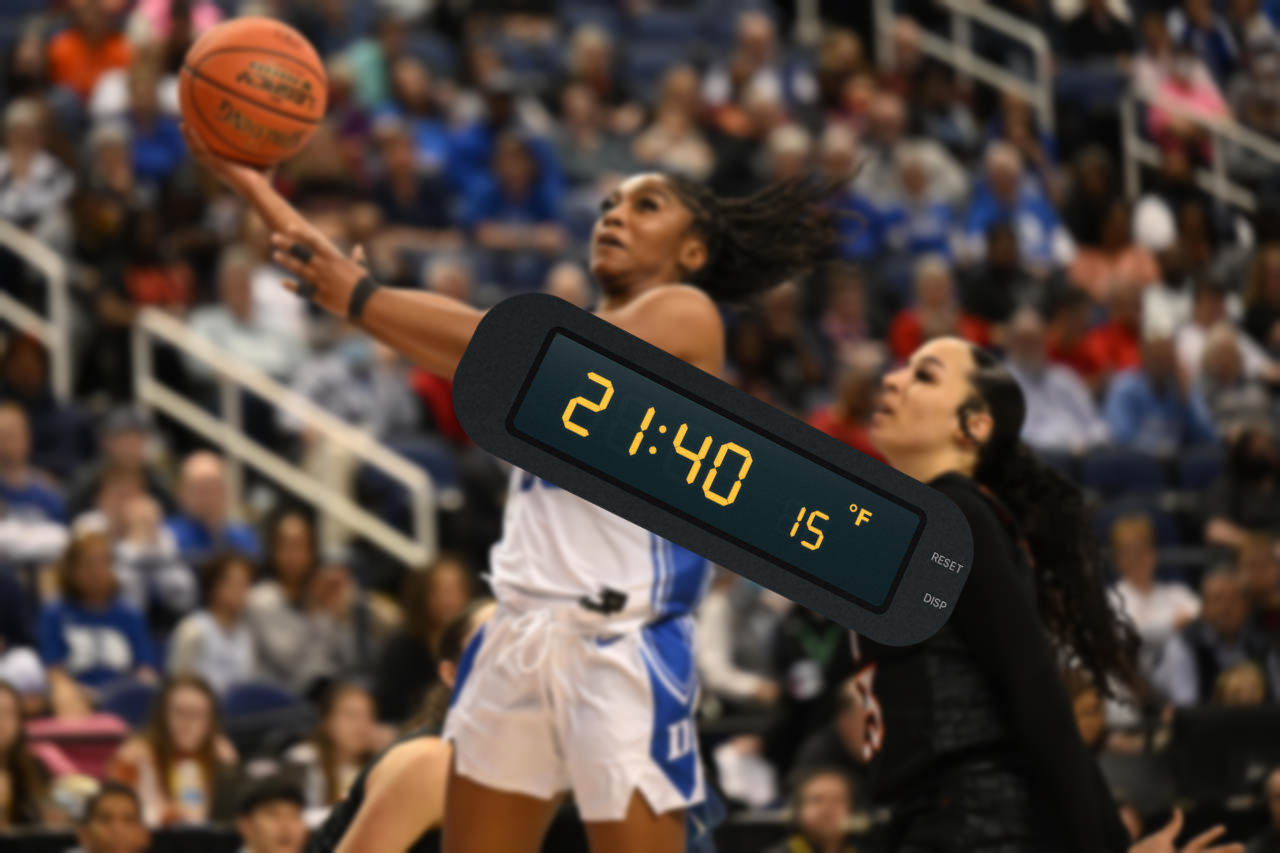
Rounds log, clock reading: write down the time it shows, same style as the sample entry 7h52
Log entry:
21h40
